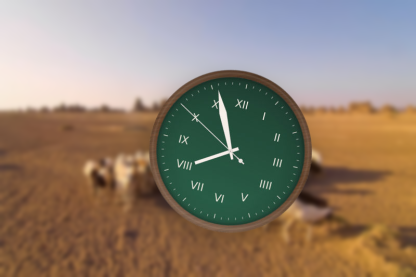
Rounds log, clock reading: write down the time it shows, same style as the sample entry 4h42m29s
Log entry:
7h55m50s
